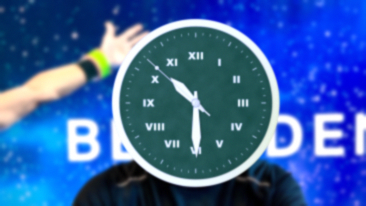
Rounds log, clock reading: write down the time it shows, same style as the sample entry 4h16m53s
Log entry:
10h29m52s
